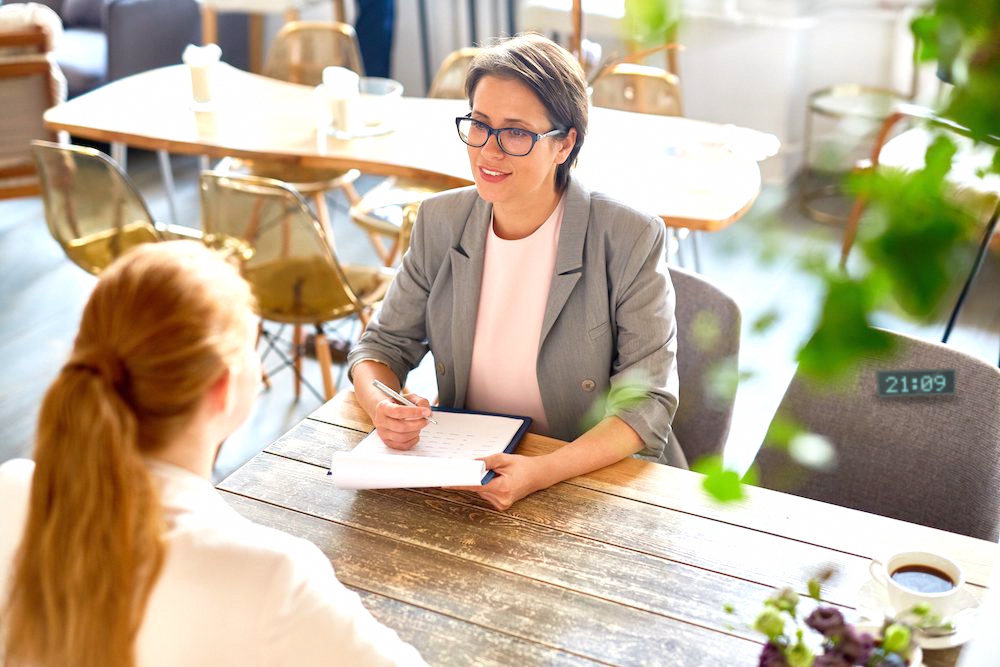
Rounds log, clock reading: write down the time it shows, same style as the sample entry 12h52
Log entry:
21h09
